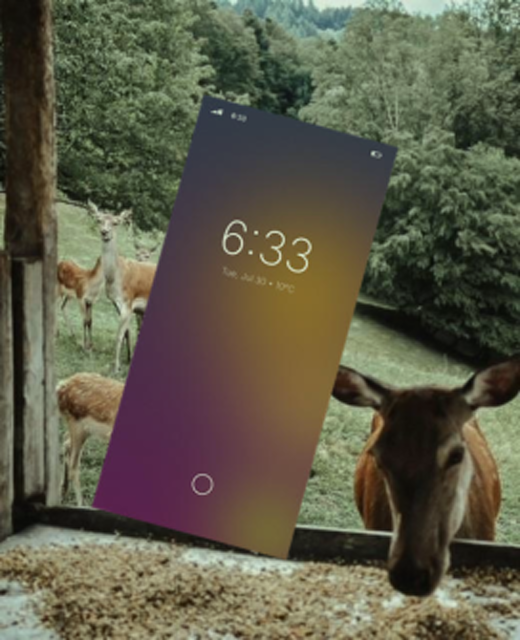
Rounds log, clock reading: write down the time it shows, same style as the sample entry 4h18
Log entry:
6h33
